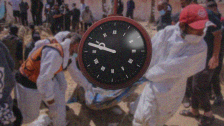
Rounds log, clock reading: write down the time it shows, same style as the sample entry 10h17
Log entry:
9h48
